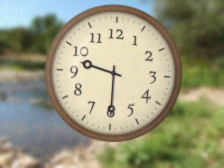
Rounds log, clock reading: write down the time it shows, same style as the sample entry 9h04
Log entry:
9h30
